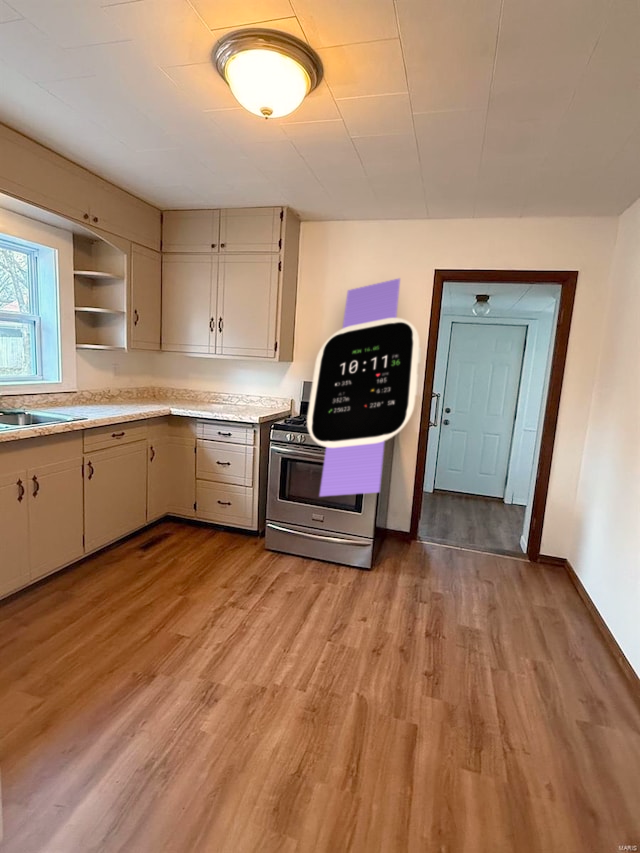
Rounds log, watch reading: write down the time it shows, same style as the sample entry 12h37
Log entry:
10h11
